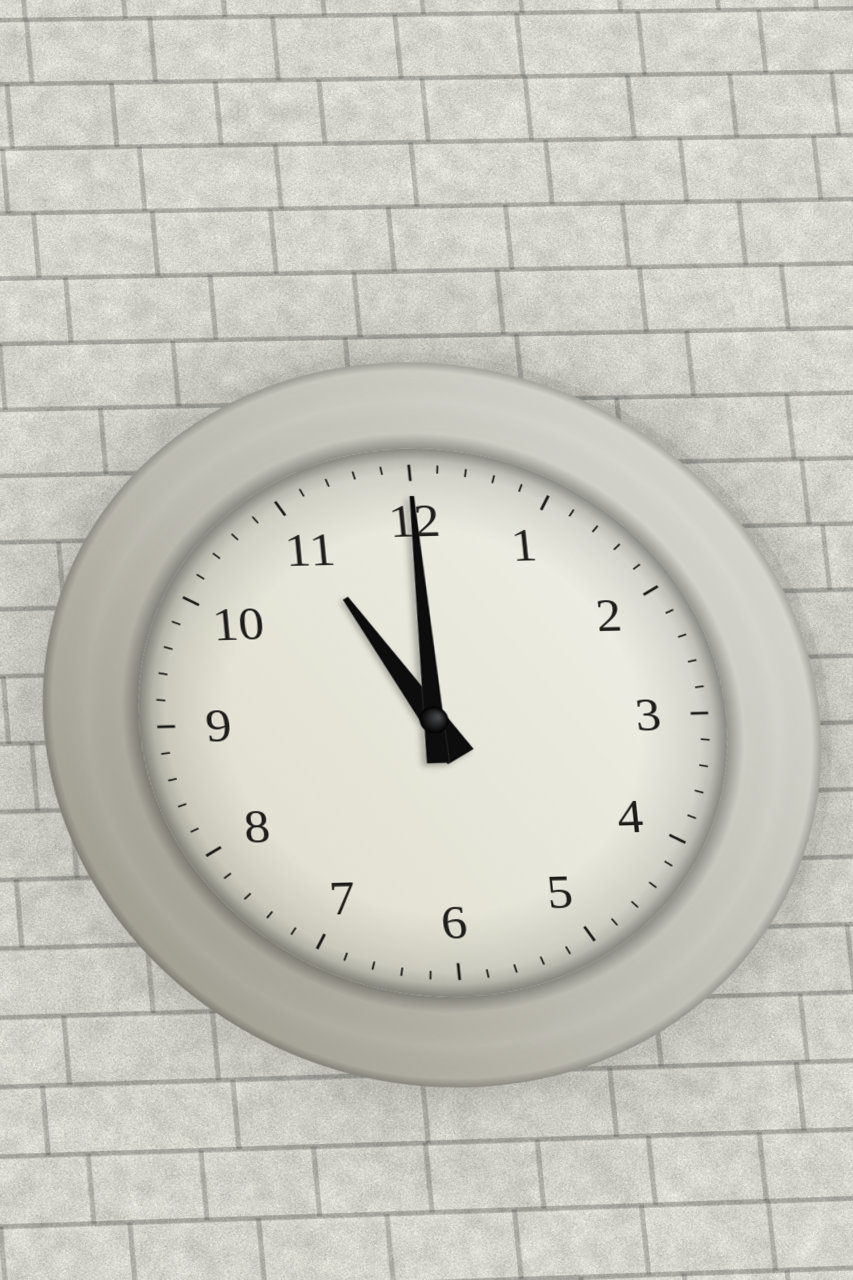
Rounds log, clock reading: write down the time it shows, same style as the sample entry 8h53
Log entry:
11h00
